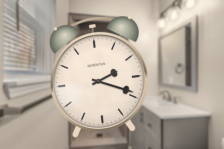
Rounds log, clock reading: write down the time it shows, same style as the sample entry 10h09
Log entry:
2h19
